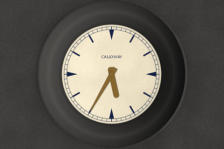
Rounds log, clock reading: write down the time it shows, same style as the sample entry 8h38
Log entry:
5h35
